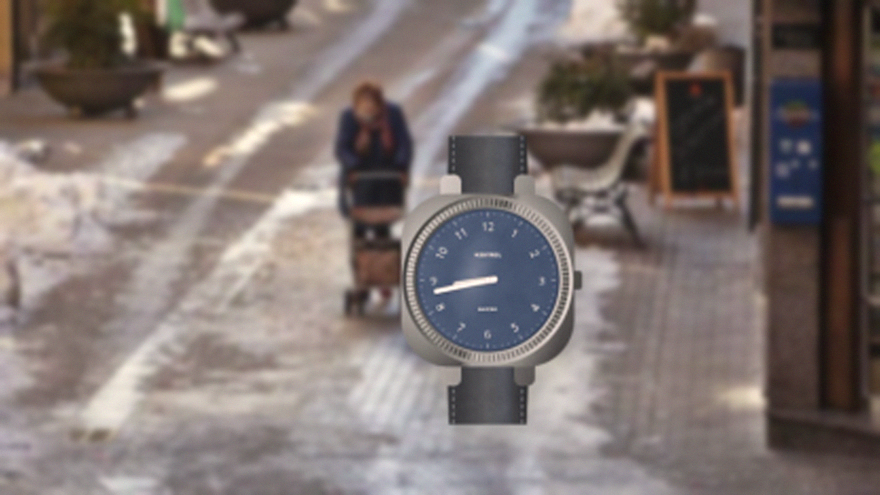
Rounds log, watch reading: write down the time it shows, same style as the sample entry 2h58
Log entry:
8h43
